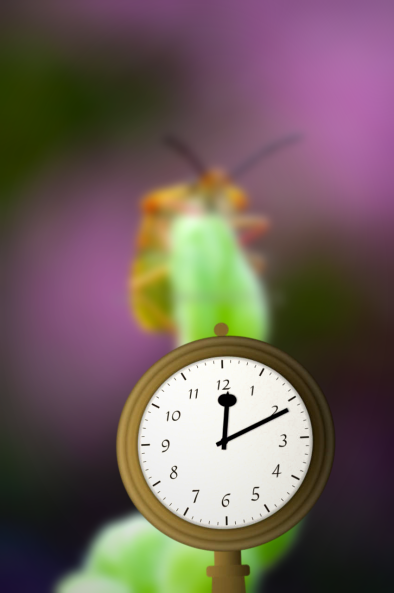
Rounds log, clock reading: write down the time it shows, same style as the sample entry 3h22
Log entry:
12h11
